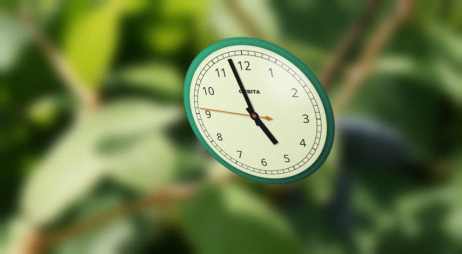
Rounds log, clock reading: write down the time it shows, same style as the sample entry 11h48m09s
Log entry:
4h57m46s
